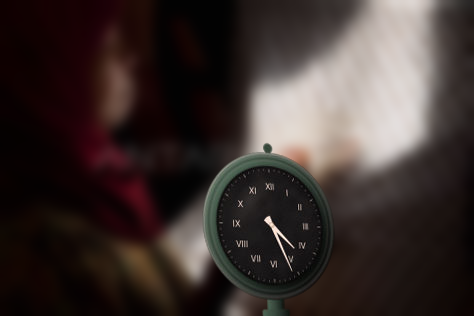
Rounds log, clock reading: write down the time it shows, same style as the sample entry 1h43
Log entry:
4h26
